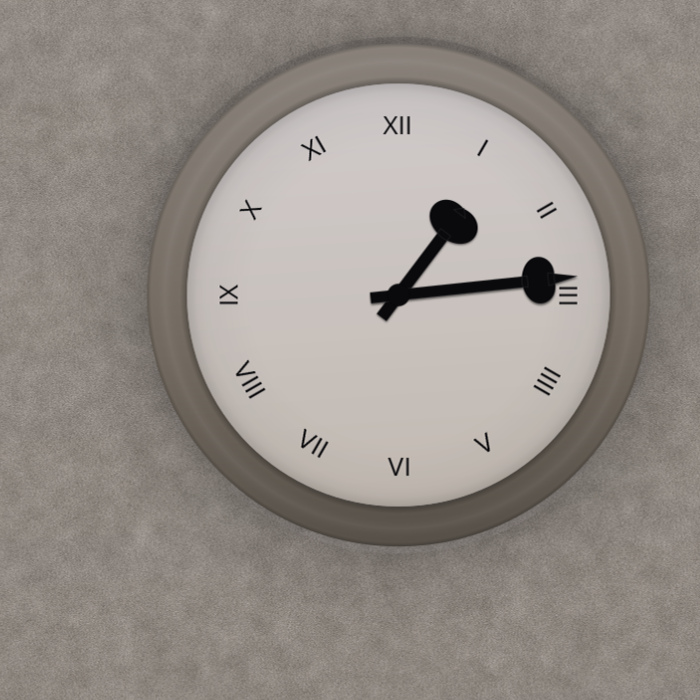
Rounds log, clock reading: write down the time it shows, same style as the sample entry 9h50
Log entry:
1h14
